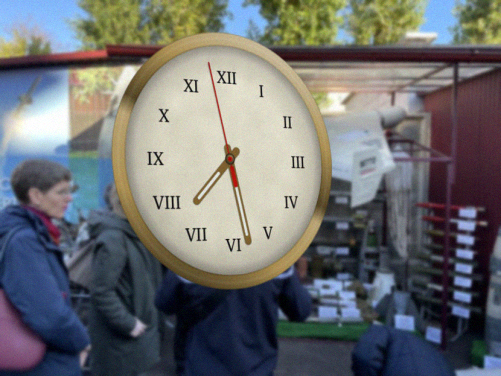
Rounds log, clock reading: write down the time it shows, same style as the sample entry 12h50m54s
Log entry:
7h27m58s
